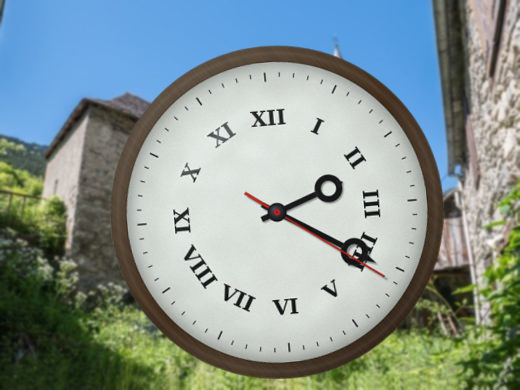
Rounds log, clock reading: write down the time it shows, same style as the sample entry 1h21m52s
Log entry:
2h20m21s
